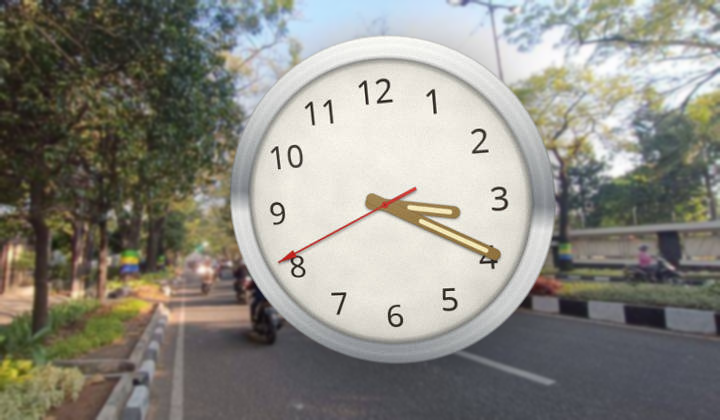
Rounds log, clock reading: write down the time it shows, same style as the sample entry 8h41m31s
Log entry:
3h19m41s
